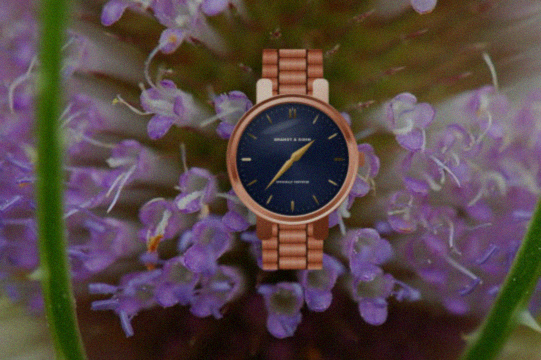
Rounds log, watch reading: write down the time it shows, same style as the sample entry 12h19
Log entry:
1h37
